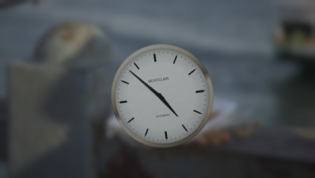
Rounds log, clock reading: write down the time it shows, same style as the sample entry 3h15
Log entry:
4h53
